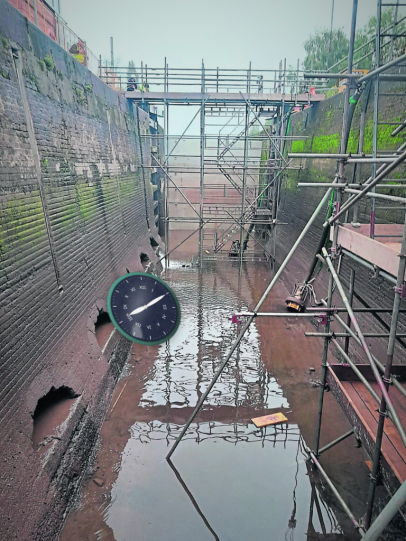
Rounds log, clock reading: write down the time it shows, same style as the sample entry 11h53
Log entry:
8h10
